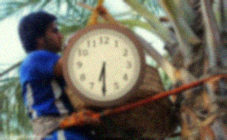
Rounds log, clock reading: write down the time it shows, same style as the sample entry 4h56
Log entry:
6h30
